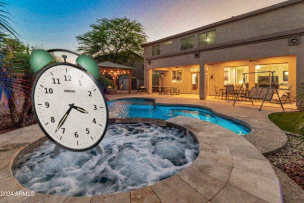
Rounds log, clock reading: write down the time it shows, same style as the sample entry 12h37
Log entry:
3h37
